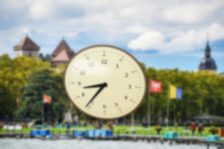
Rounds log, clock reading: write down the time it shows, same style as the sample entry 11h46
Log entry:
8h36
